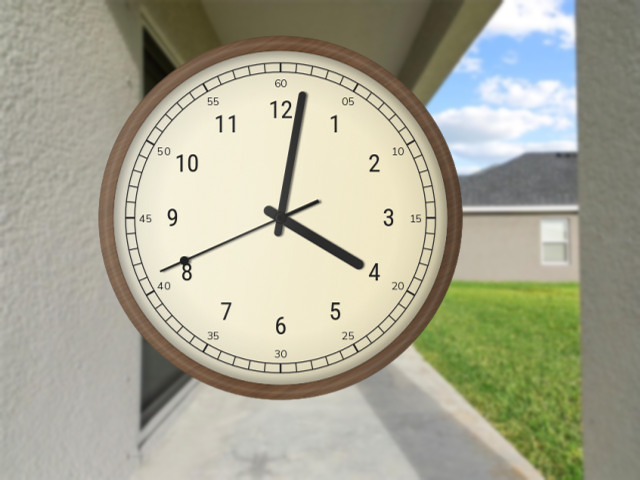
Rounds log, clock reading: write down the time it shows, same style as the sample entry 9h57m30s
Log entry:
4h01m41s
